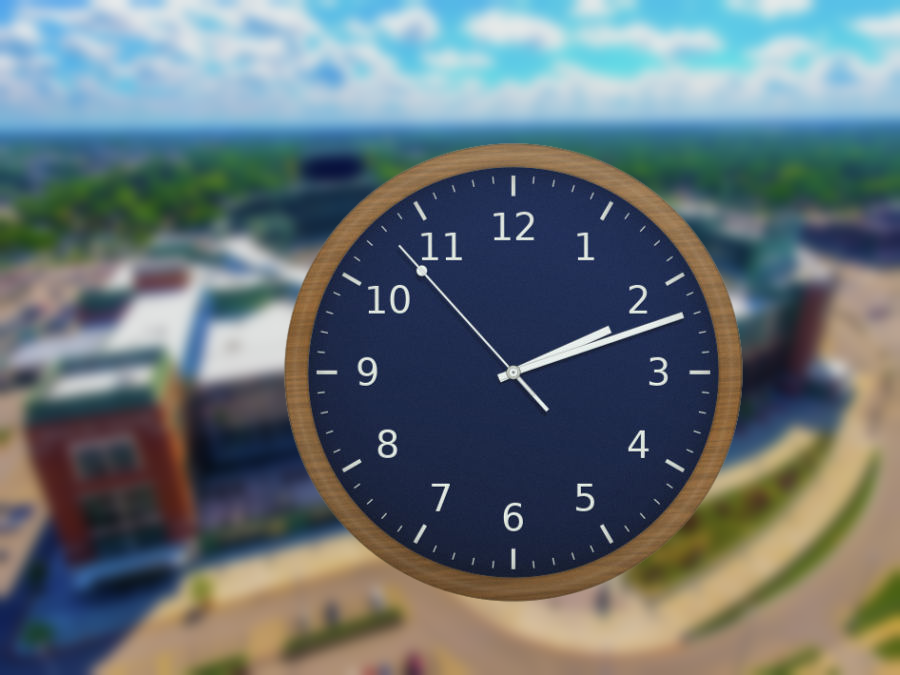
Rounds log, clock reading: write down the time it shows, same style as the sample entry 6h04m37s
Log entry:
2h11m53s
